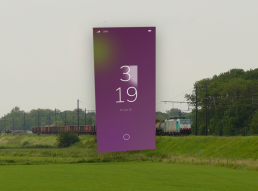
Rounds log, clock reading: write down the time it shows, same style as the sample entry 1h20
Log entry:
3h19
